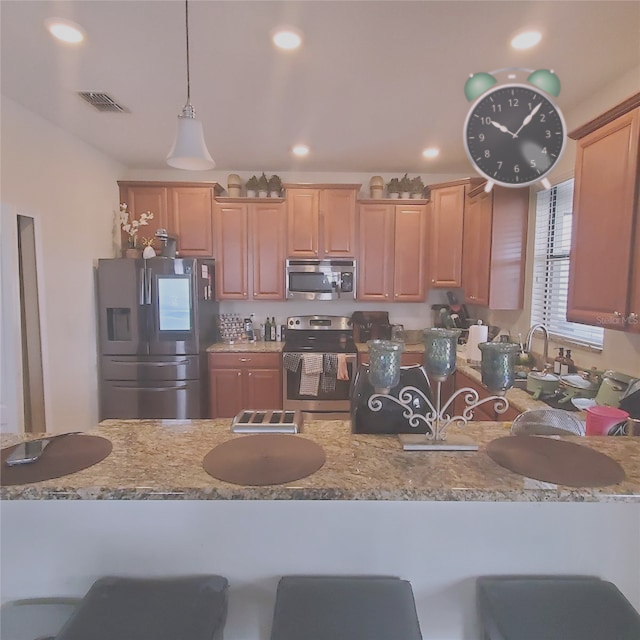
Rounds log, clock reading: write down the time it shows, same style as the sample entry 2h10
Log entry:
10h07
